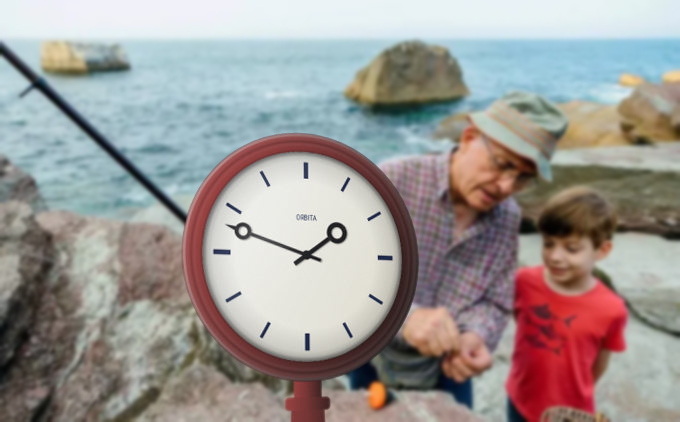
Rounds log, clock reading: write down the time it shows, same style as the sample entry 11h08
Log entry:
1h48
